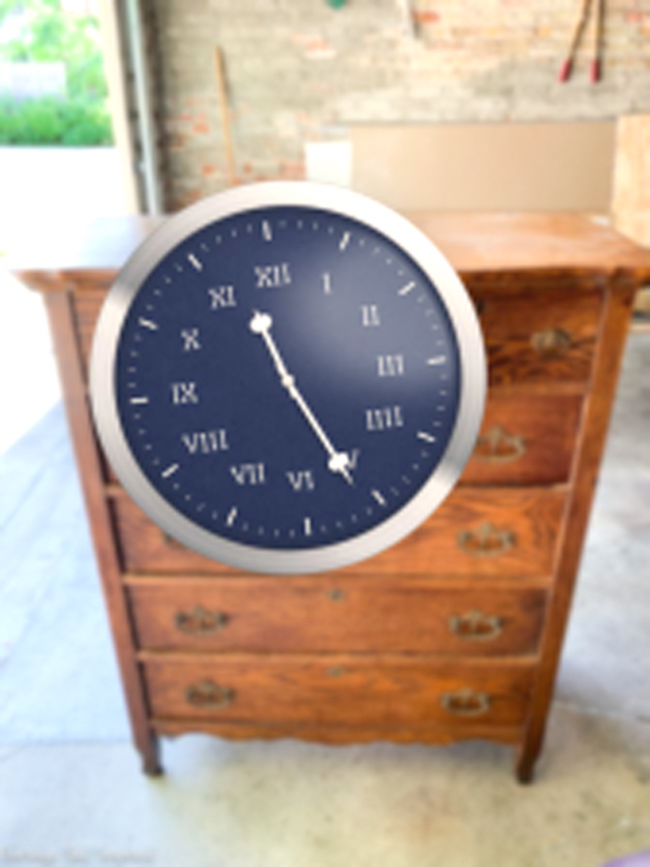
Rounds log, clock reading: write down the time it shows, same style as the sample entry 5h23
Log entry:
11h26
